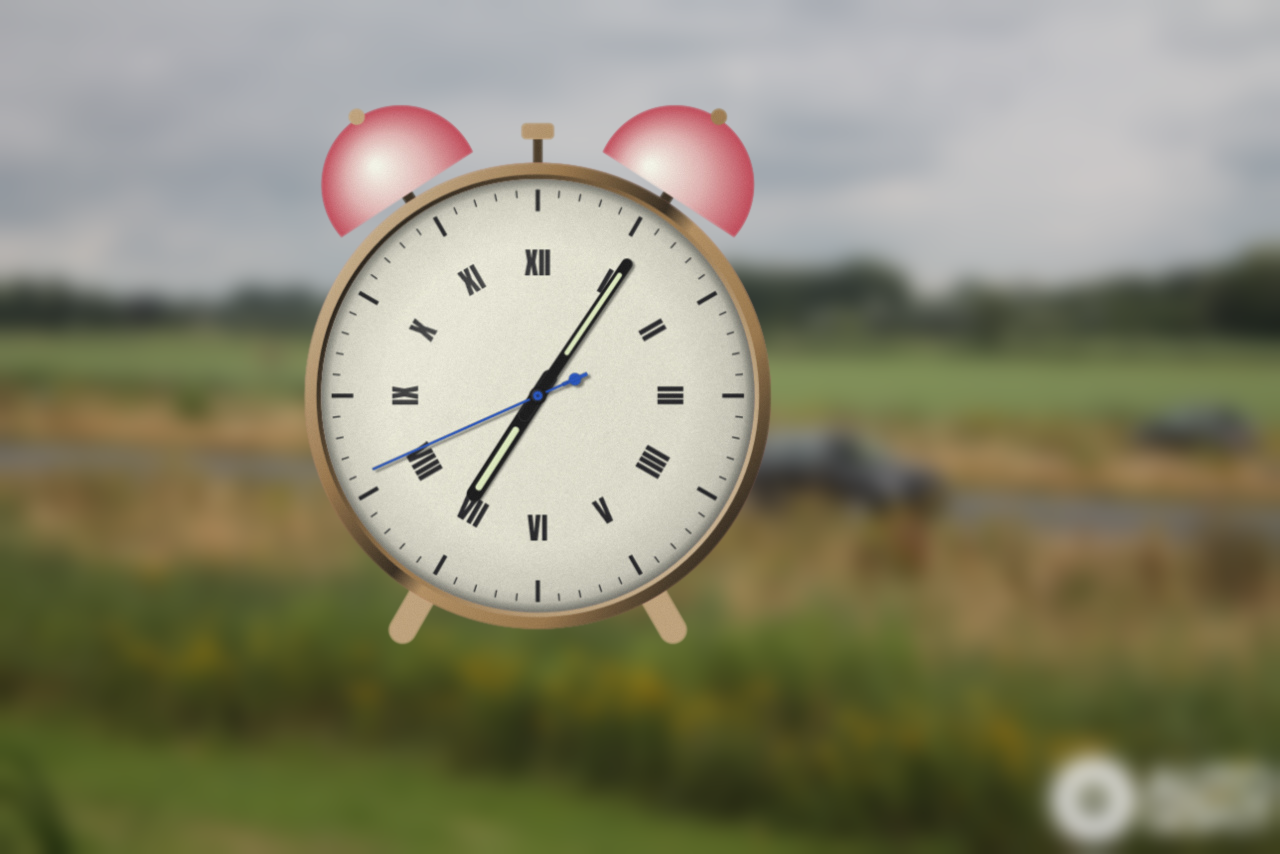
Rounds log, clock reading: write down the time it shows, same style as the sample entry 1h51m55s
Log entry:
7h05m41s
